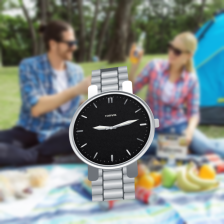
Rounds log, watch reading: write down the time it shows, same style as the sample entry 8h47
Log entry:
9h13
